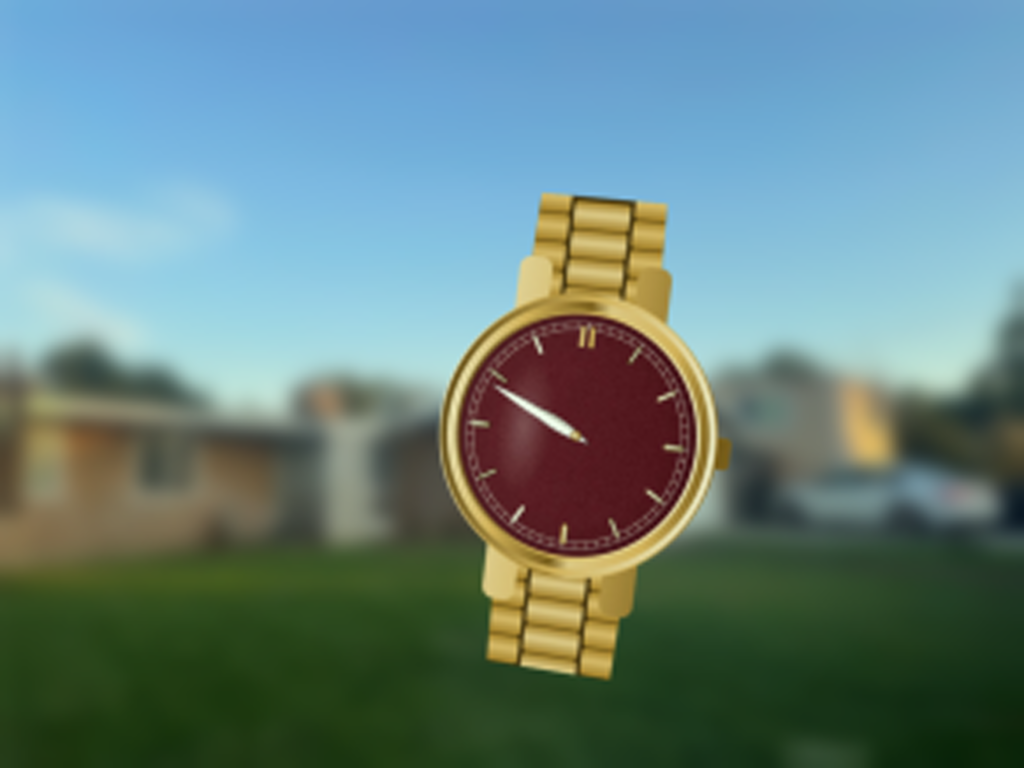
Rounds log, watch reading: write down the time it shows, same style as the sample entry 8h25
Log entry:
9h49
